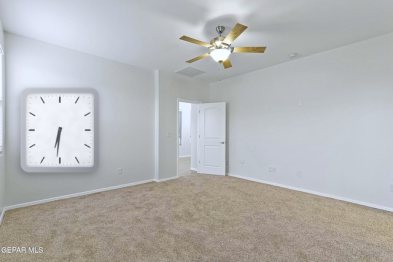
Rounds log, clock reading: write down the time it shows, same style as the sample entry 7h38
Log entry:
6h31
